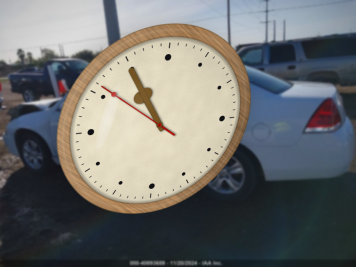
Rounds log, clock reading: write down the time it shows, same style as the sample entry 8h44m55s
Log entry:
10h54m51s
